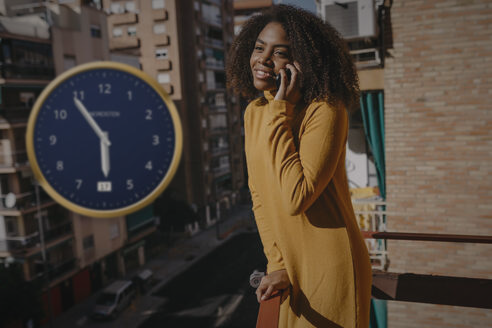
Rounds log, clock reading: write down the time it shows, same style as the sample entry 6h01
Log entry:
5h54
